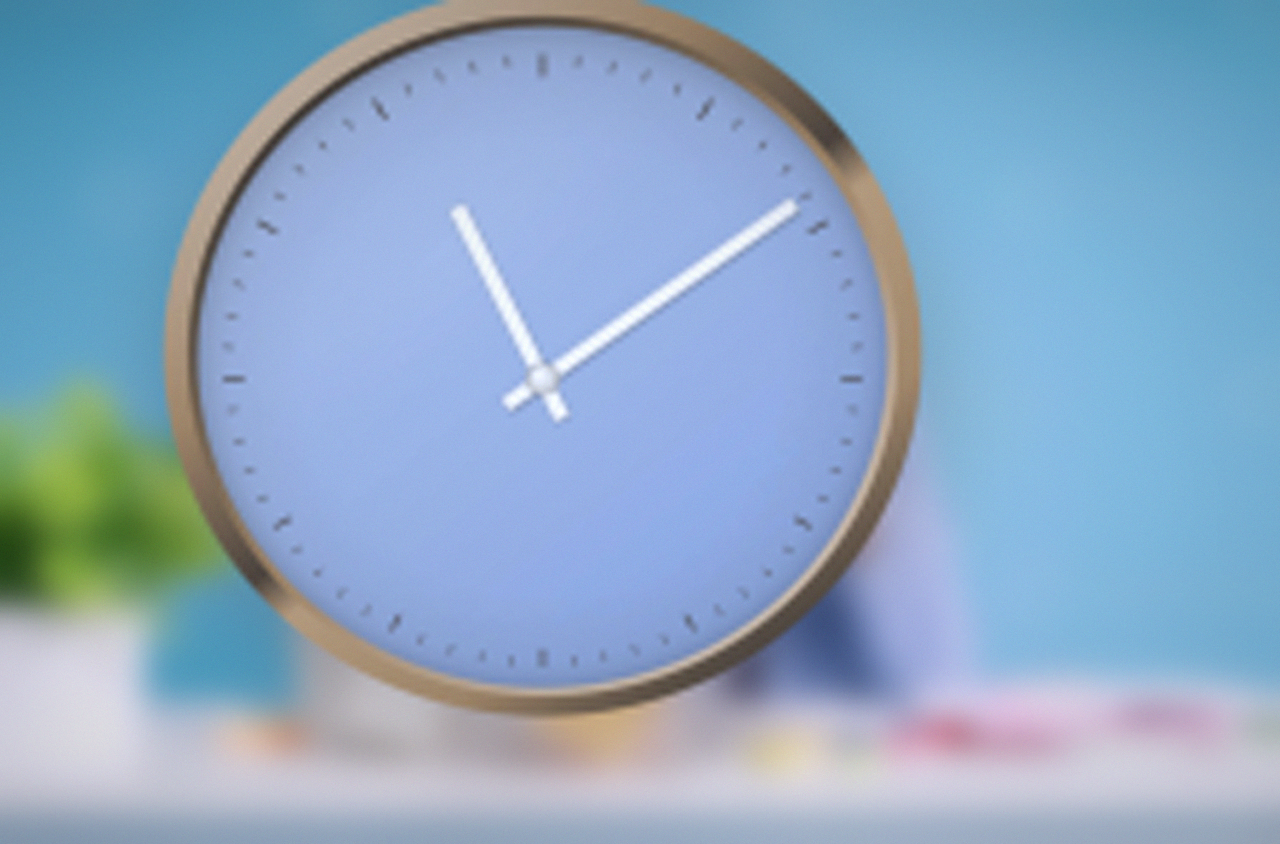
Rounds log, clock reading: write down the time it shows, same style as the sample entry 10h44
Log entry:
11h09
